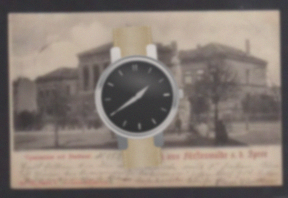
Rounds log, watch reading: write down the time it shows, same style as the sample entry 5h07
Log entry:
1h40
